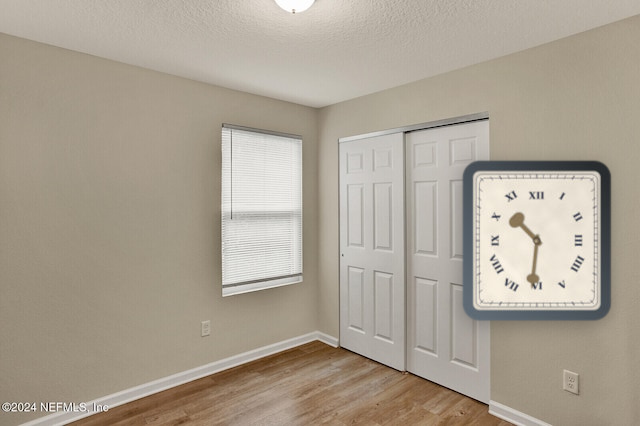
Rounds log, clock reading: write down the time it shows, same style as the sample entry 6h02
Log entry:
10h31
